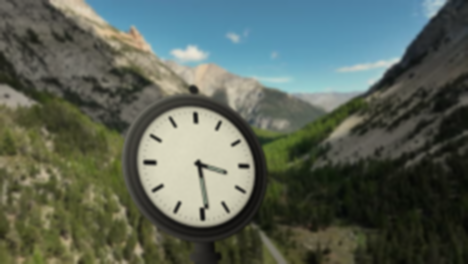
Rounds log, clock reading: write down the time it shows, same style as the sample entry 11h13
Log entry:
3h29
